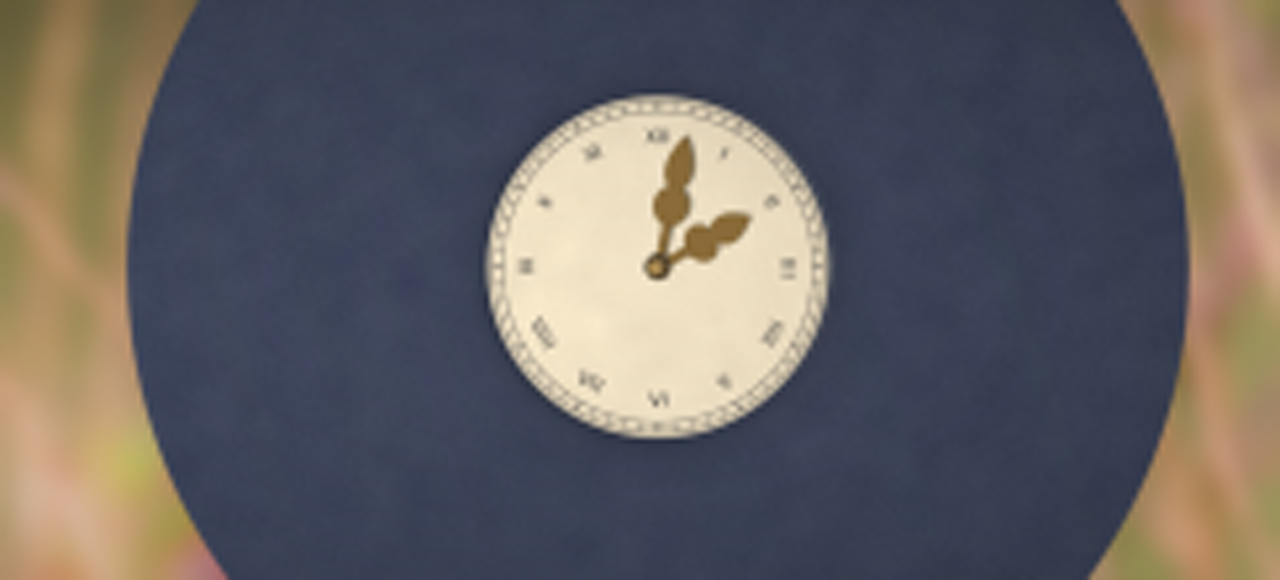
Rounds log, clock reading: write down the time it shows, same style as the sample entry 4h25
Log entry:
2h02
